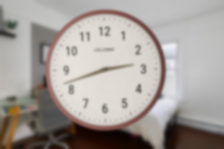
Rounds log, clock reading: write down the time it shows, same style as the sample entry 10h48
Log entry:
2h42
